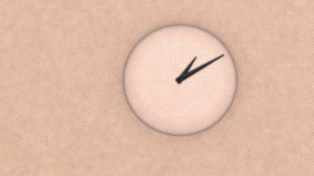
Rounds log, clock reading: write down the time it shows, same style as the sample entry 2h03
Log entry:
1h10
